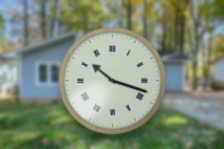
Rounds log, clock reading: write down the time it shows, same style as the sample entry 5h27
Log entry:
10h18
